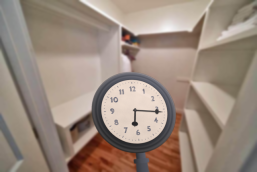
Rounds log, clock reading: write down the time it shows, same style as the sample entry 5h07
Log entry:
6h16
